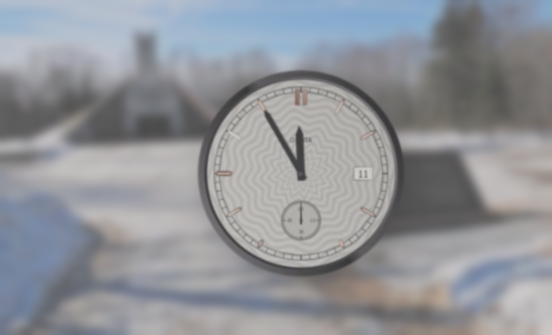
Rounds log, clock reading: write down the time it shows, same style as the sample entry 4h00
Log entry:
11h55
